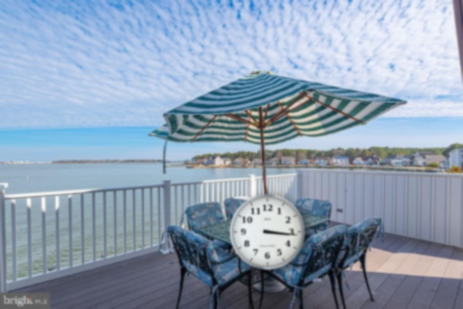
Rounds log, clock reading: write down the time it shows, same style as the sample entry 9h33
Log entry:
3h16
